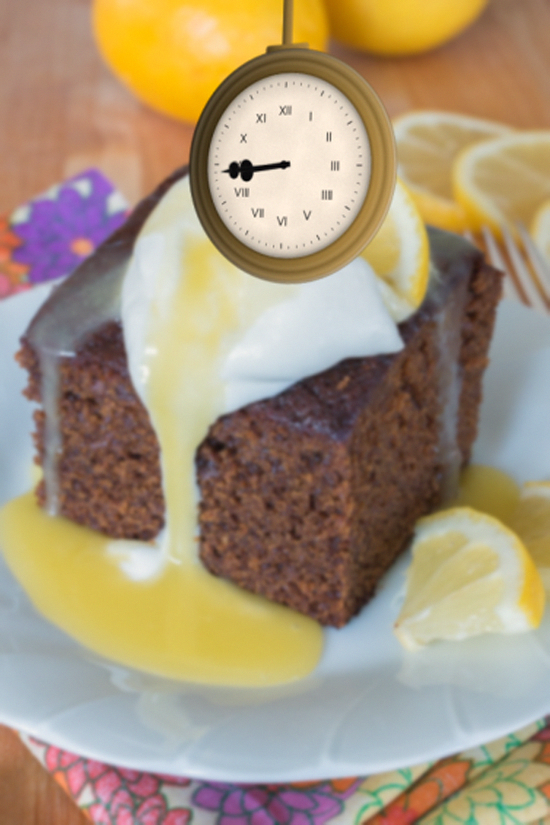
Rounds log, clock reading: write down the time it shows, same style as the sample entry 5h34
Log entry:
8h44
